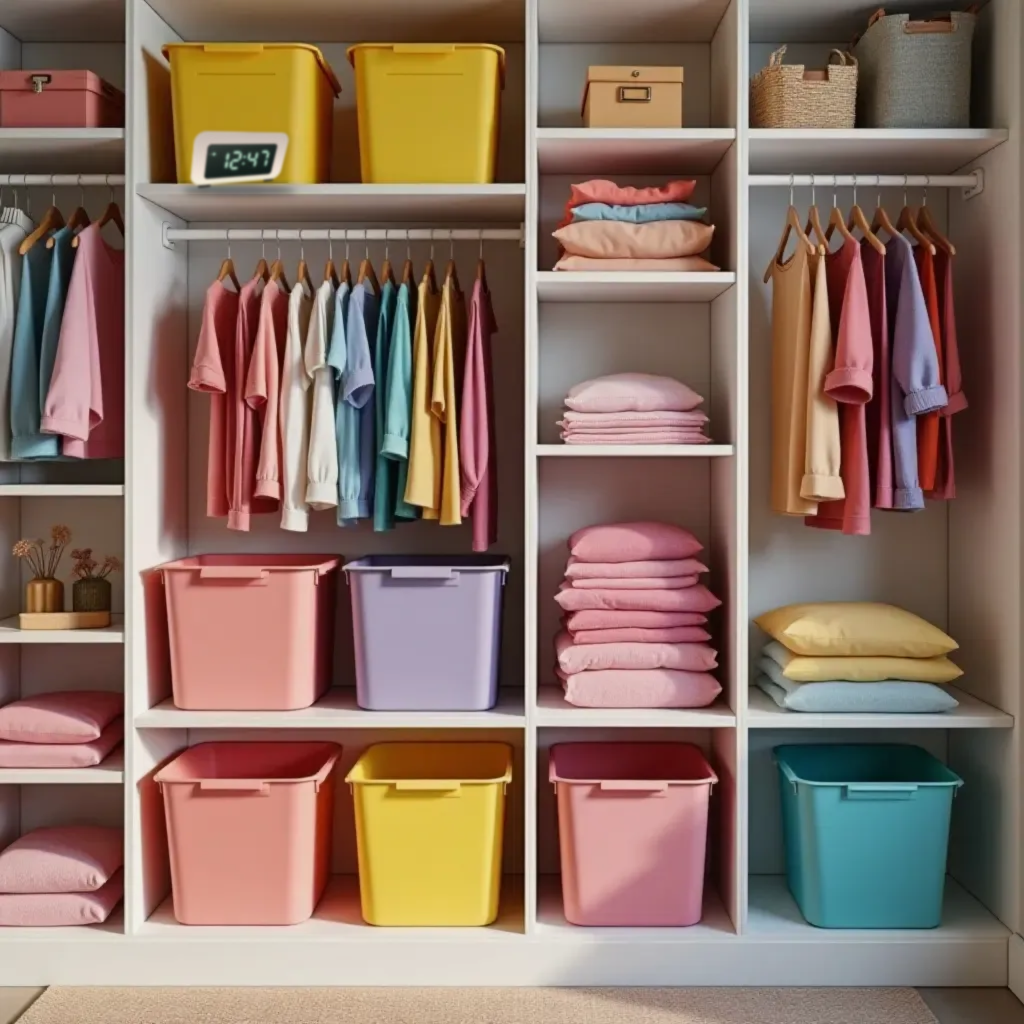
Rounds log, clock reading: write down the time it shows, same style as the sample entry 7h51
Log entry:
12h47
